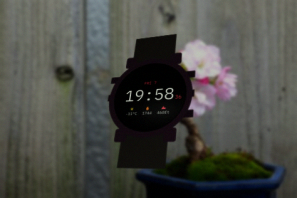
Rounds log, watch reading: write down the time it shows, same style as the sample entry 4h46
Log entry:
19h58
